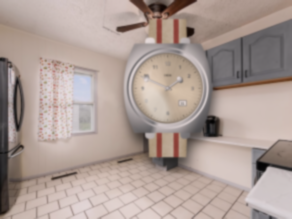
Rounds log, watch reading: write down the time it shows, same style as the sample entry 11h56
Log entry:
1h49
